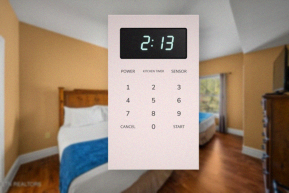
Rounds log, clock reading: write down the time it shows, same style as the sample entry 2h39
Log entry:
2h13
